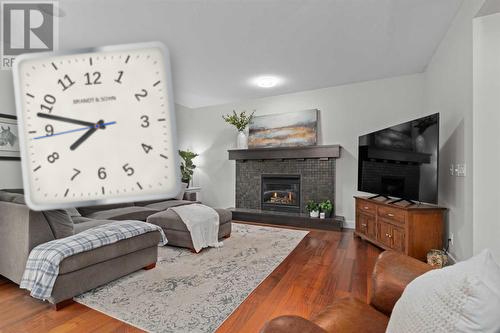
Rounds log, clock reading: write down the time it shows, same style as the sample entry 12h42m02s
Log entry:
7h47m44s
